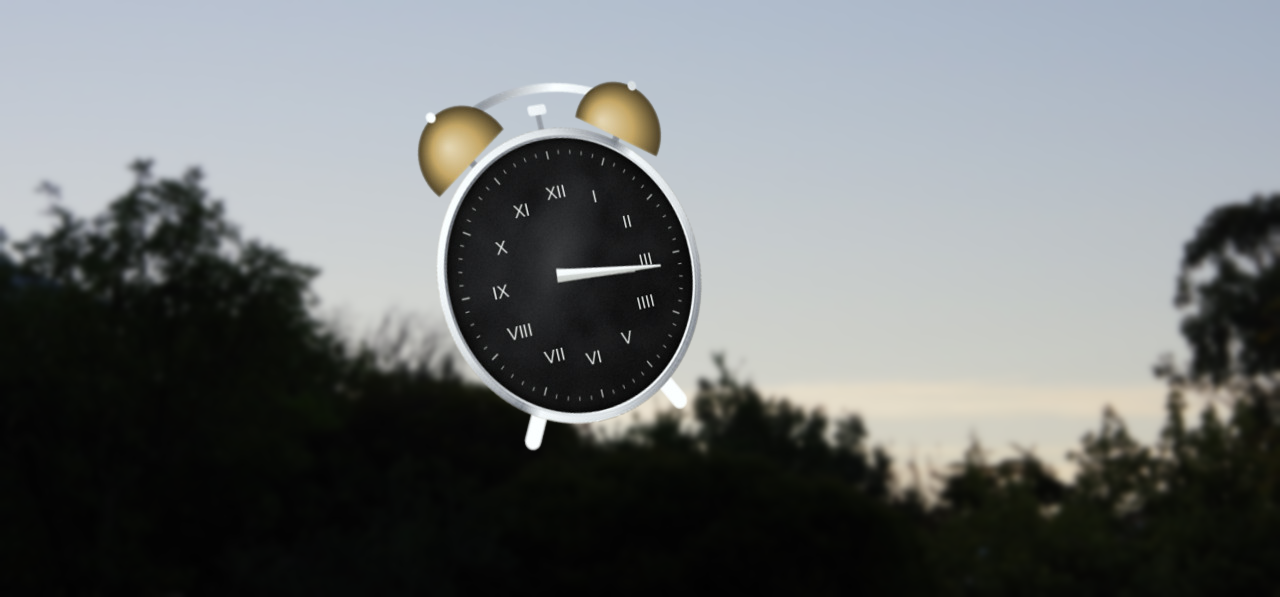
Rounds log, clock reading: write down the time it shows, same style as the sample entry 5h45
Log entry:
3h16
